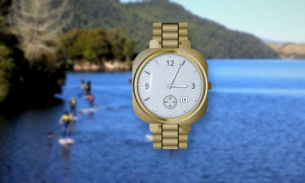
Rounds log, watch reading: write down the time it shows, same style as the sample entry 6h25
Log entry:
3h04
